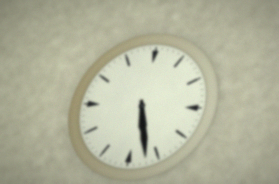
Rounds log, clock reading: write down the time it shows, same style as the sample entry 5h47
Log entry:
5h27
